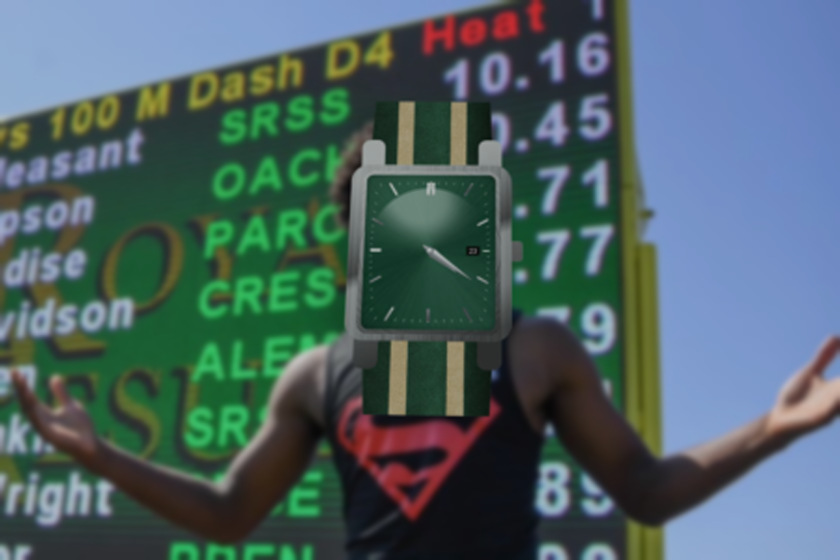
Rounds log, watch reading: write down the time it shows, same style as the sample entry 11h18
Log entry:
4h21
